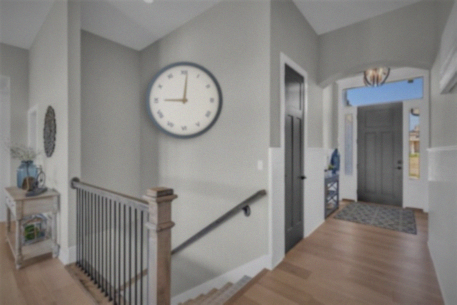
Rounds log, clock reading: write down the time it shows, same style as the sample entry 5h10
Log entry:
9h01
